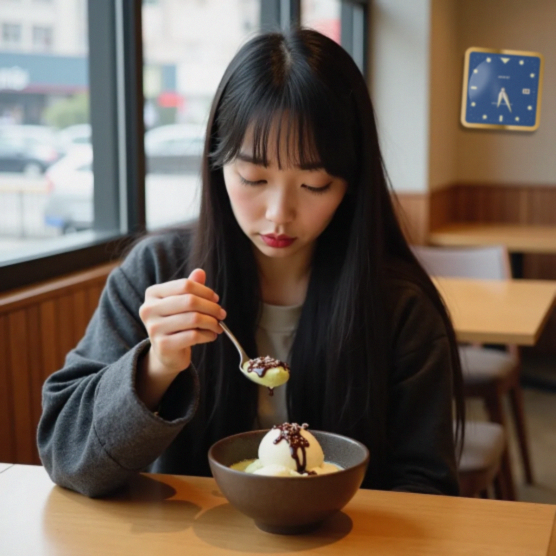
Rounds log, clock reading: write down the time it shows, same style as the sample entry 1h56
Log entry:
6h26
